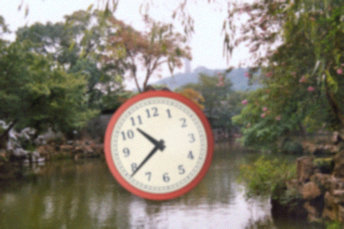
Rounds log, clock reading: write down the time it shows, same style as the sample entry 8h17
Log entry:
10h39
